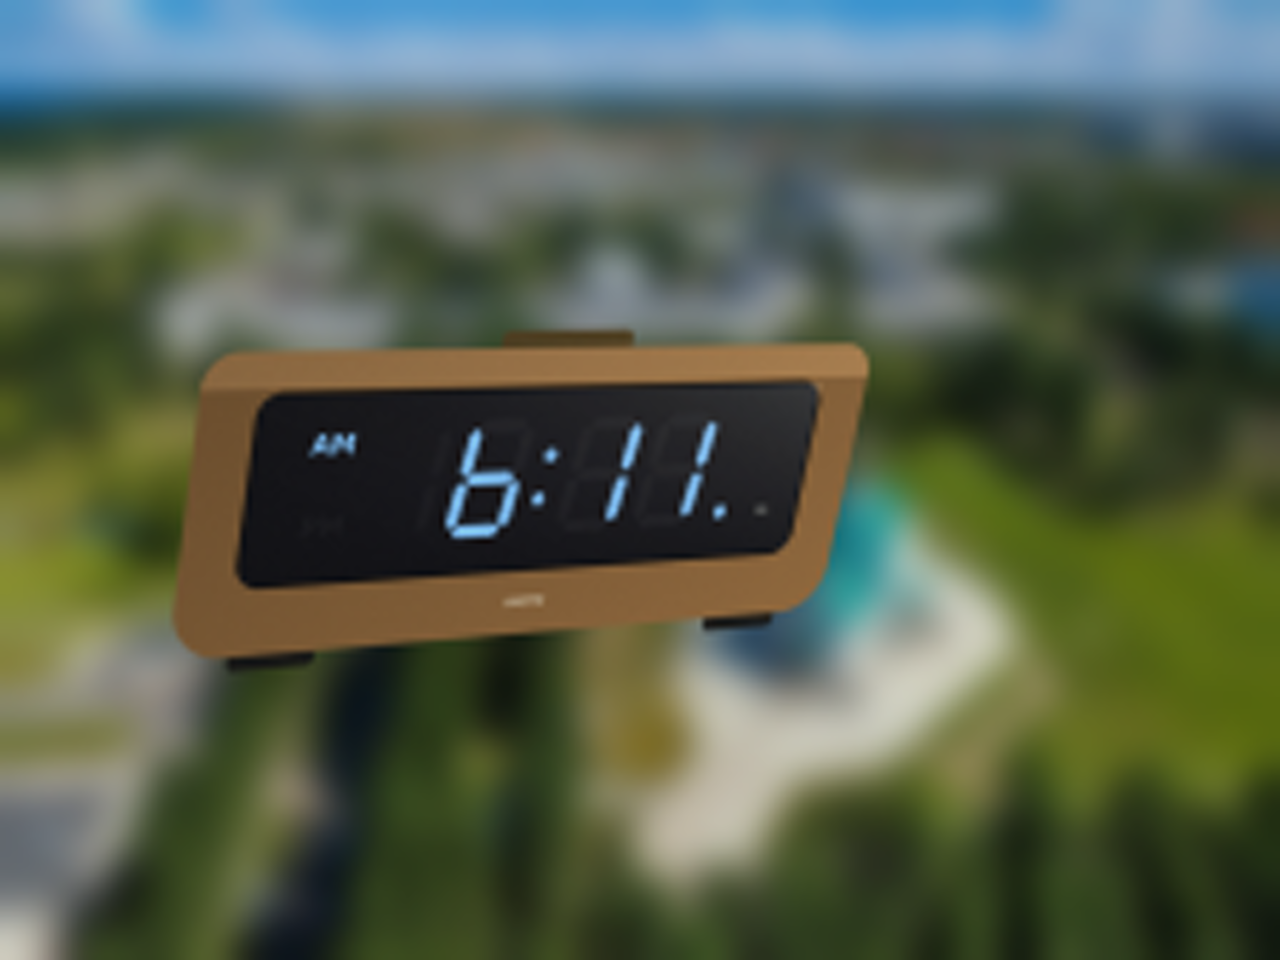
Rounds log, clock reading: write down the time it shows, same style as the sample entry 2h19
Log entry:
6h11
